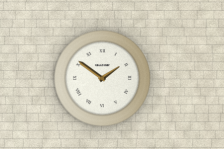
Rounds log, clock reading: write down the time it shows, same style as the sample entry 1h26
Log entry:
1h51
